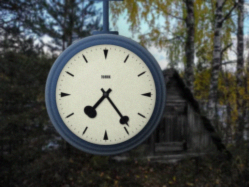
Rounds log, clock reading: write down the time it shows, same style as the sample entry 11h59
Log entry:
7h24
